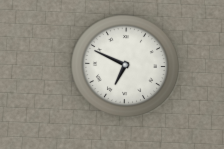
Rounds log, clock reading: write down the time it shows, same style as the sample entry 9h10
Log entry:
6h49
